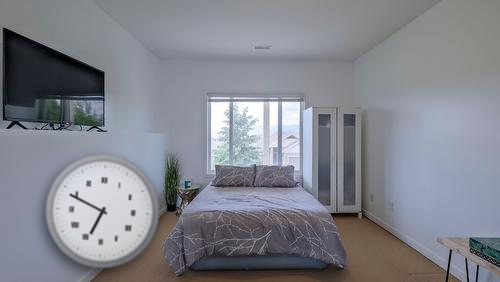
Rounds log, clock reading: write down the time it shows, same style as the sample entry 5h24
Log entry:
6h49
